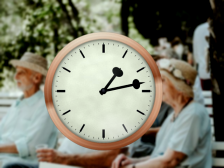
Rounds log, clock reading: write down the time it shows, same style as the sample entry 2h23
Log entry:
1h13
